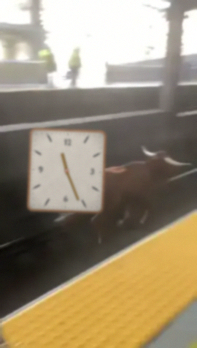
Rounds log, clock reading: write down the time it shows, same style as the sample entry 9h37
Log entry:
11h26
